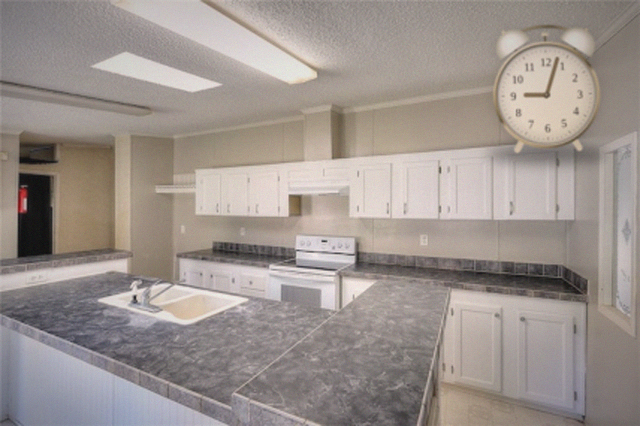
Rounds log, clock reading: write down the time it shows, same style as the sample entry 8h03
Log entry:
9h03
